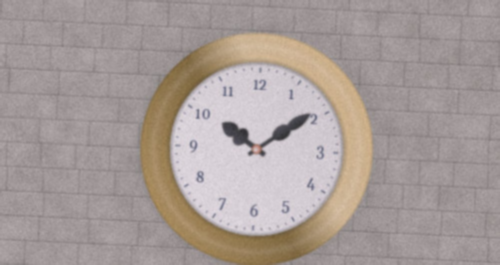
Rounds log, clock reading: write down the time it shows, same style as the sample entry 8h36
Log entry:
10h09
